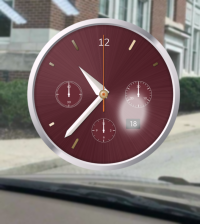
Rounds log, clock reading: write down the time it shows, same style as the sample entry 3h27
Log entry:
10h37
